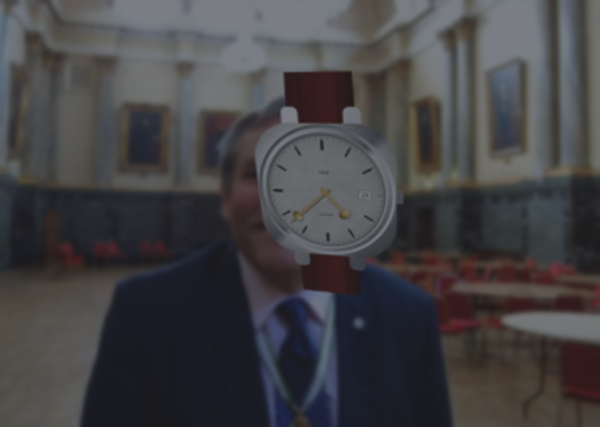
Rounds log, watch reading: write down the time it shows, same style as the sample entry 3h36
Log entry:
4h38
